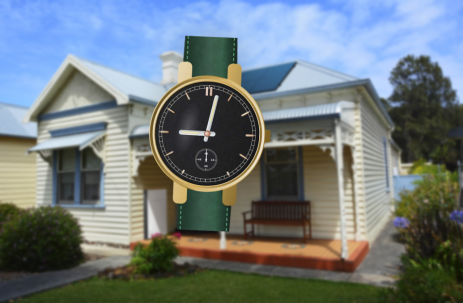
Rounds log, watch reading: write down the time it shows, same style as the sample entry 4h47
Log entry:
9h02
